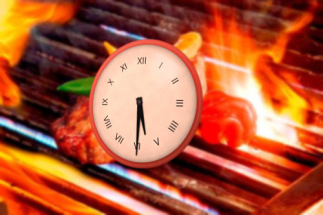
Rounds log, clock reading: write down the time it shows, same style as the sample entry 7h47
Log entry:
5h30
